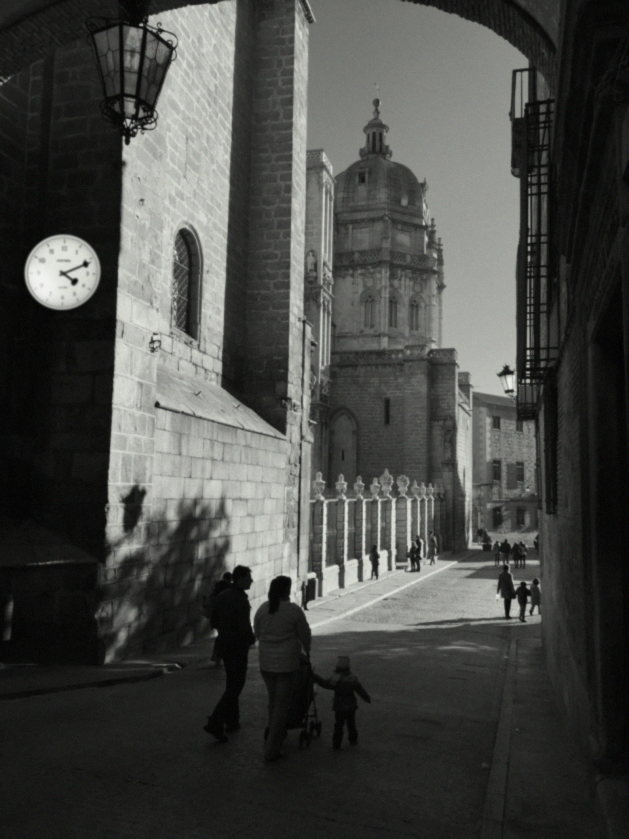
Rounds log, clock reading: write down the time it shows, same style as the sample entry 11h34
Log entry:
4h11
